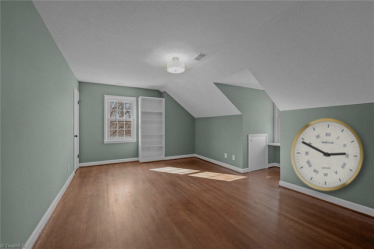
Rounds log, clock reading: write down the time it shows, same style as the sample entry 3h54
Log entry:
2h49
